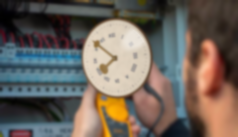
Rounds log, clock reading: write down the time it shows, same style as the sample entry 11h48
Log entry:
7h52
